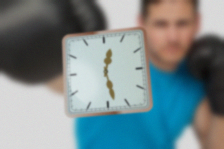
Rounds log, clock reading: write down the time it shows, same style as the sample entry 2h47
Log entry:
12h28
